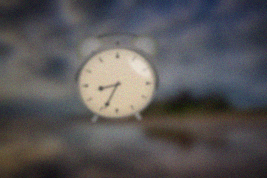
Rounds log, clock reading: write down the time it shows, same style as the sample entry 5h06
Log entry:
8h34
